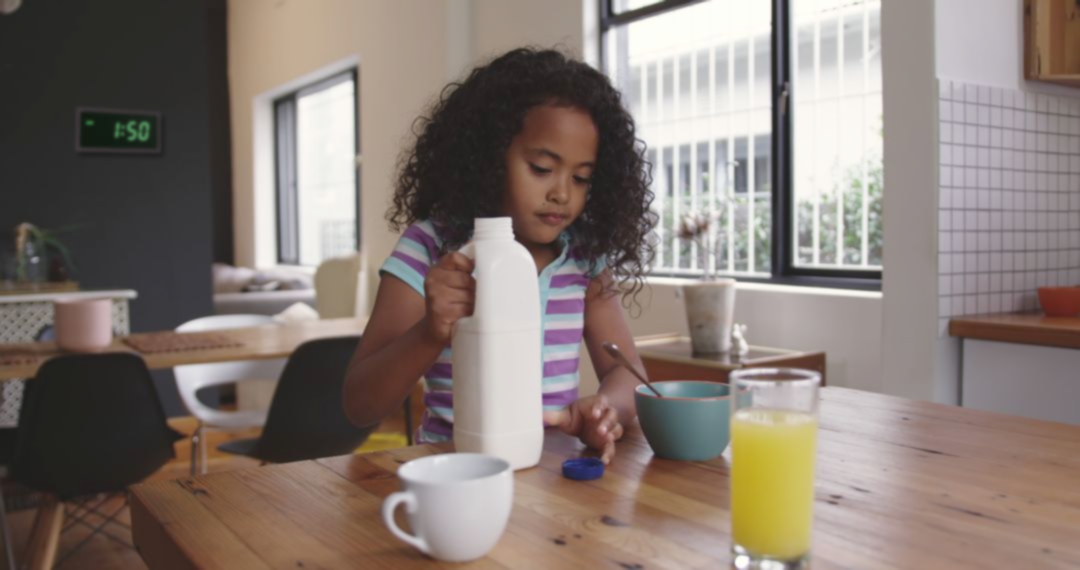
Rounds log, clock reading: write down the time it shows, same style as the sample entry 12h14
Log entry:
1h50
